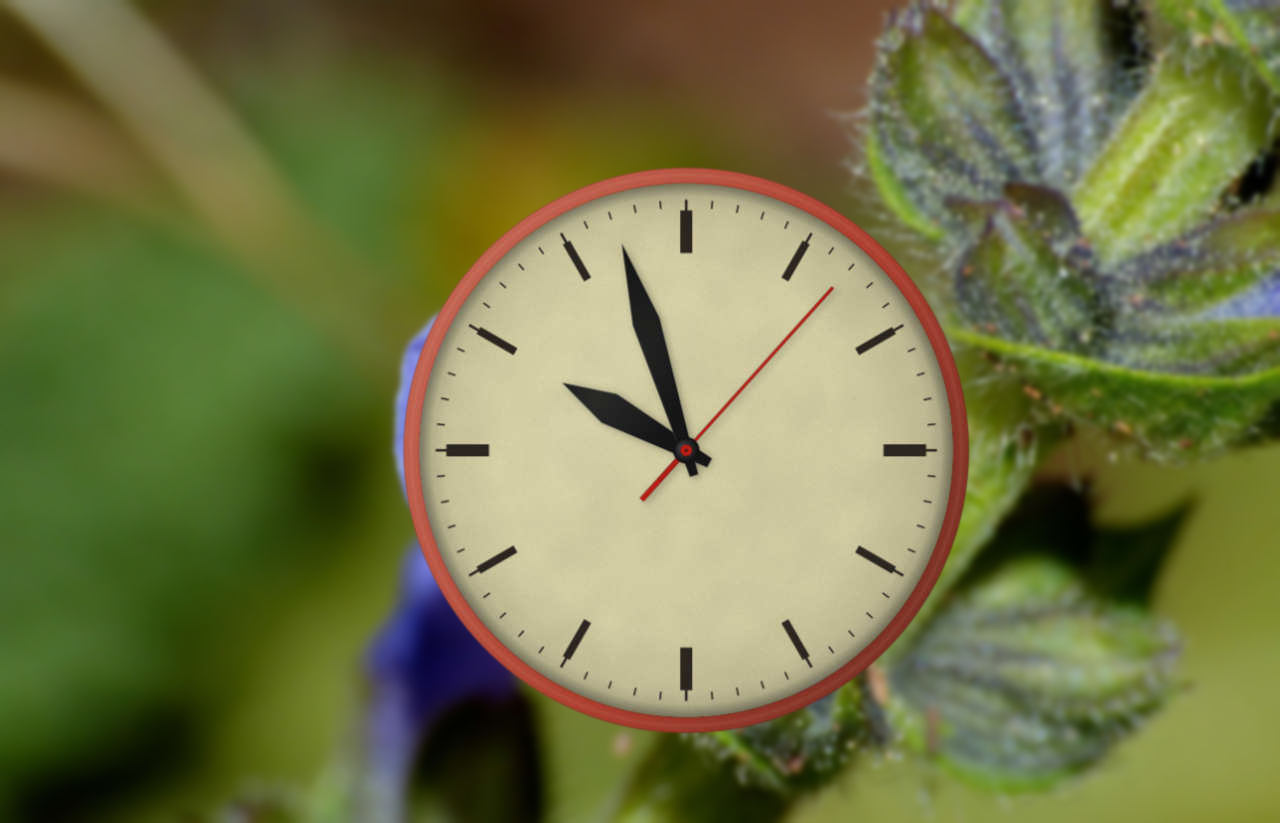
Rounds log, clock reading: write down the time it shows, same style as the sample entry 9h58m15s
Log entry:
9h57m07s
